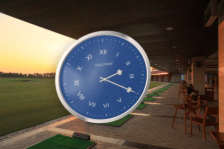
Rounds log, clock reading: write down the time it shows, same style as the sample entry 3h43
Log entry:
2h20
